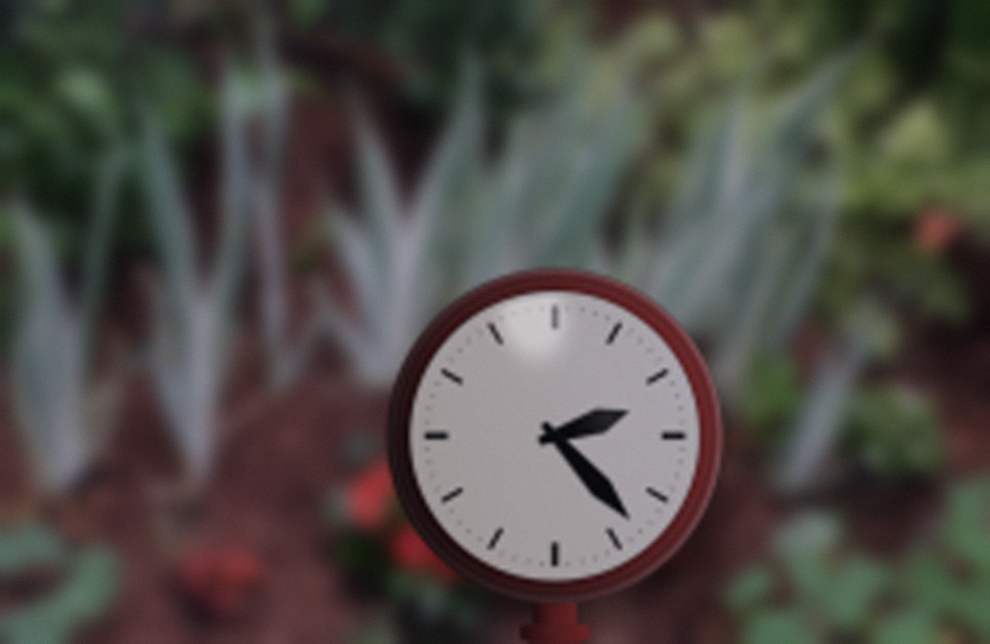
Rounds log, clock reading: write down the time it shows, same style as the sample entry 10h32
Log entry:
2h23
